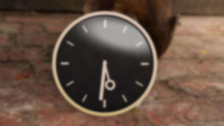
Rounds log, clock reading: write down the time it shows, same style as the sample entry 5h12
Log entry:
5h31
